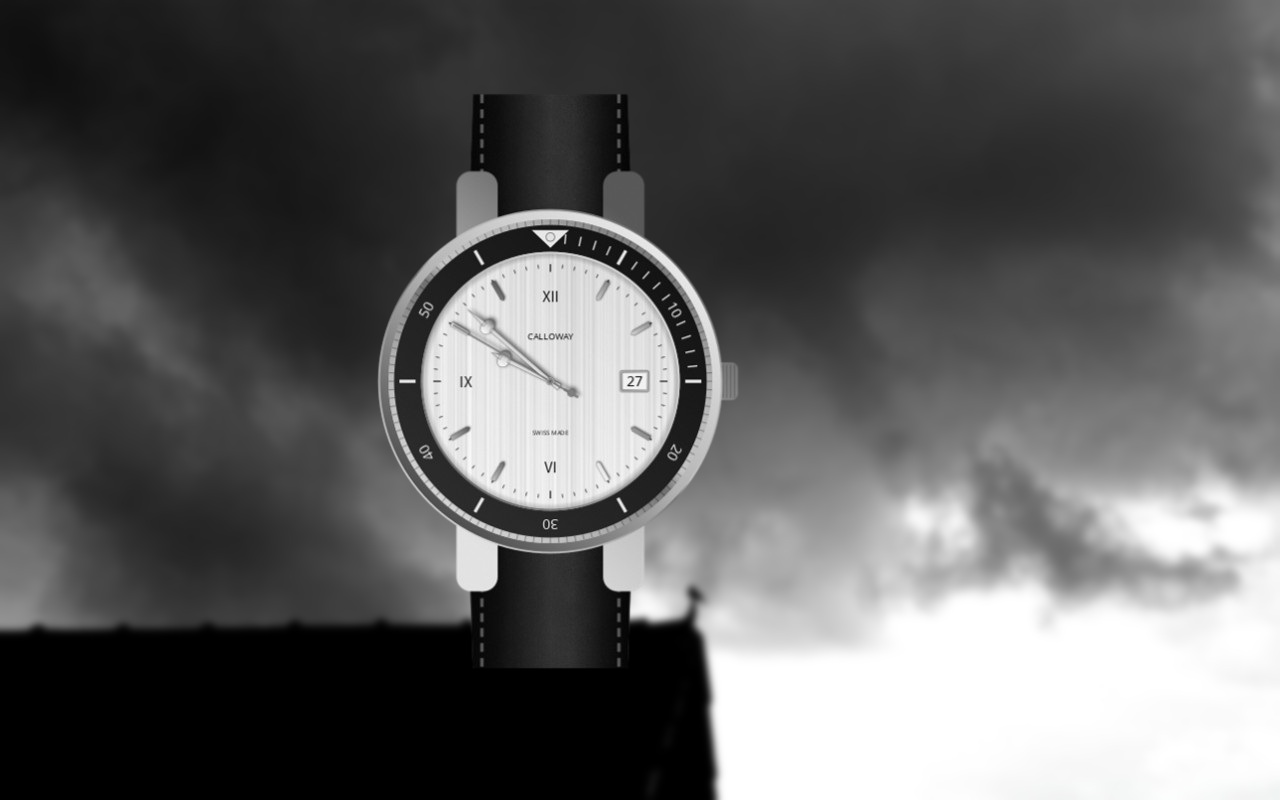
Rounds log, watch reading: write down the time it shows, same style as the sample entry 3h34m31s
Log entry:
9h51m50s
